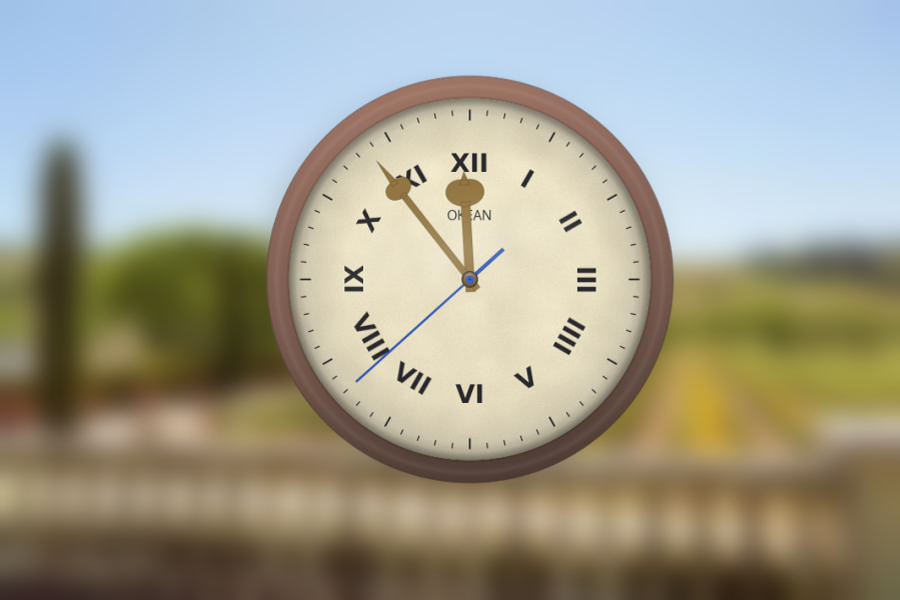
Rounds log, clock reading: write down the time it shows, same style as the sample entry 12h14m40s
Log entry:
11h53m38s
